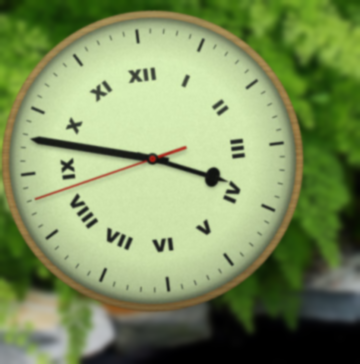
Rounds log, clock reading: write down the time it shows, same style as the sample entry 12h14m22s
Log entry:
3h47m43s
